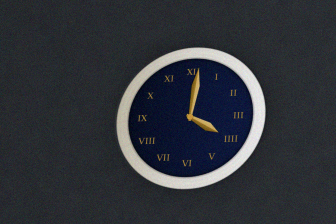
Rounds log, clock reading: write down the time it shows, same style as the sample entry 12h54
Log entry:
4h01
